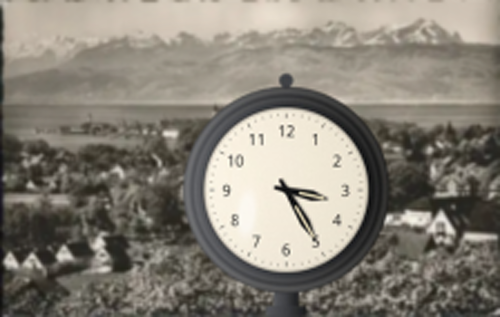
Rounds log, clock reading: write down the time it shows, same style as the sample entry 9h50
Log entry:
3h25
